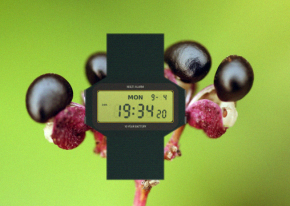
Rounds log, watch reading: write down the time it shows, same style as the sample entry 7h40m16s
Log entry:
19h34m20s
